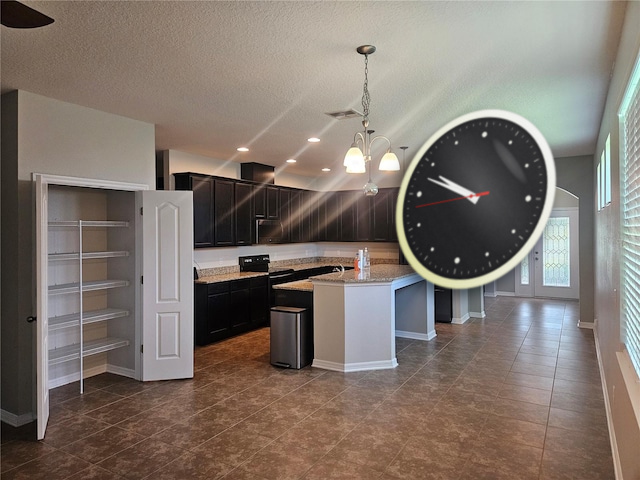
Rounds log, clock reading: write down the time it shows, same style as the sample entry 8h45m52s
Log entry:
9h47m43s
